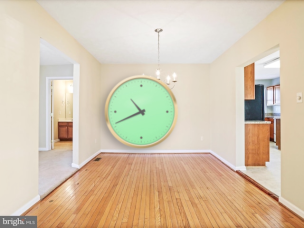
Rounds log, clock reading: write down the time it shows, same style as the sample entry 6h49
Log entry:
10h41
